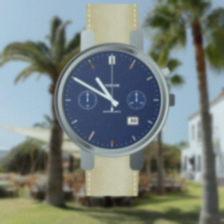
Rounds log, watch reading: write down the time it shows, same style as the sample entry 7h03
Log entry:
10h50
